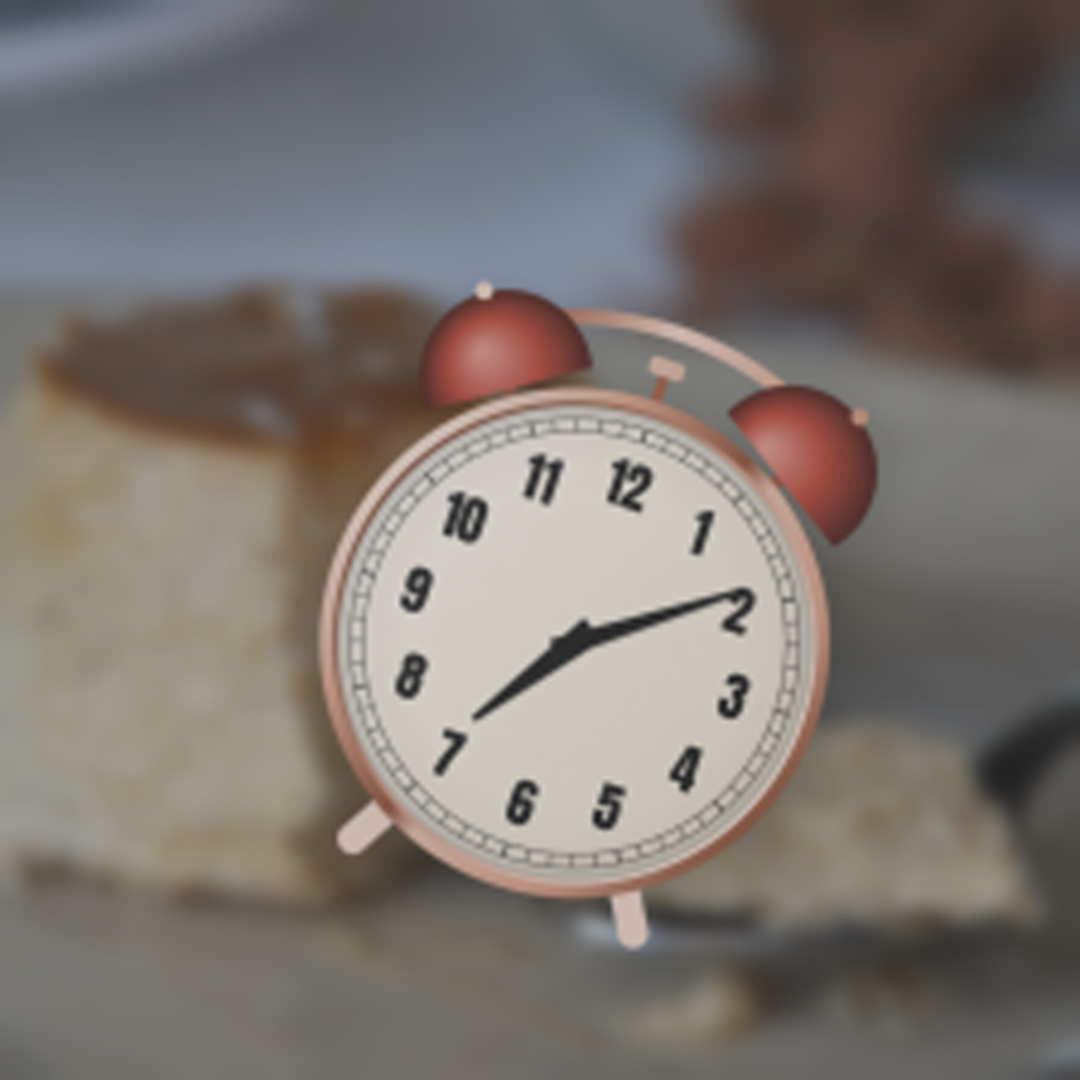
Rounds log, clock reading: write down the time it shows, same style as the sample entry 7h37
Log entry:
7h09
